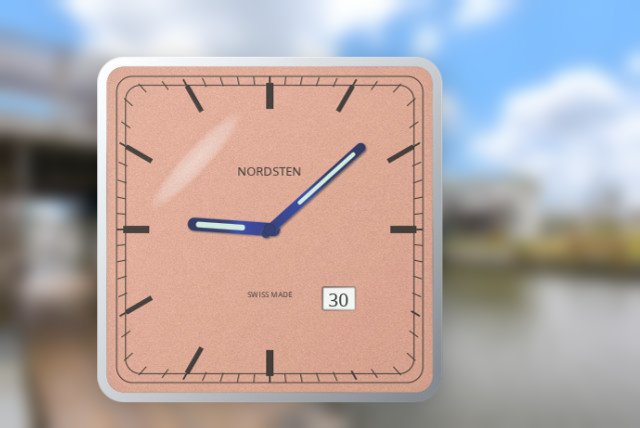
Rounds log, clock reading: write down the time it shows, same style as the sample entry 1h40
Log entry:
9h08
